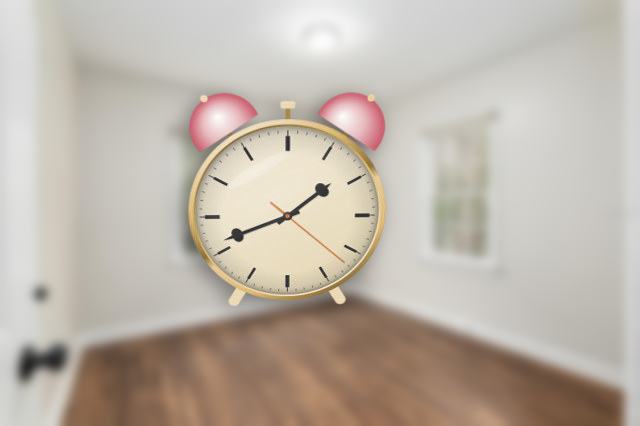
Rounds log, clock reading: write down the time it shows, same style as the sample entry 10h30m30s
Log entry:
1h41m22s
